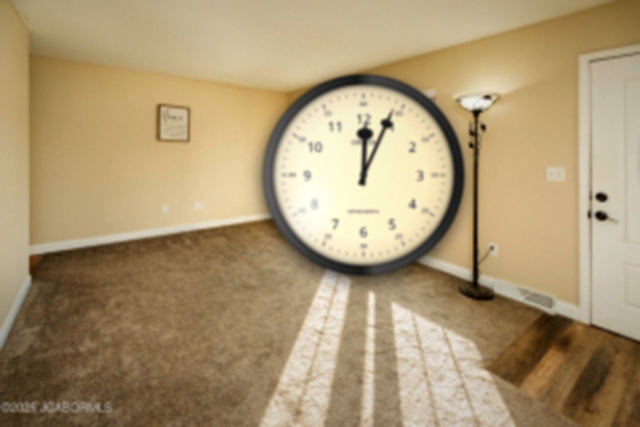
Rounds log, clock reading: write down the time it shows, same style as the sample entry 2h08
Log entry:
12h04
